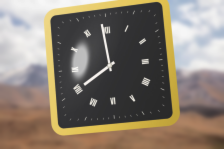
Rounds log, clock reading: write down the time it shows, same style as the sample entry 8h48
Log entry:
7h59
